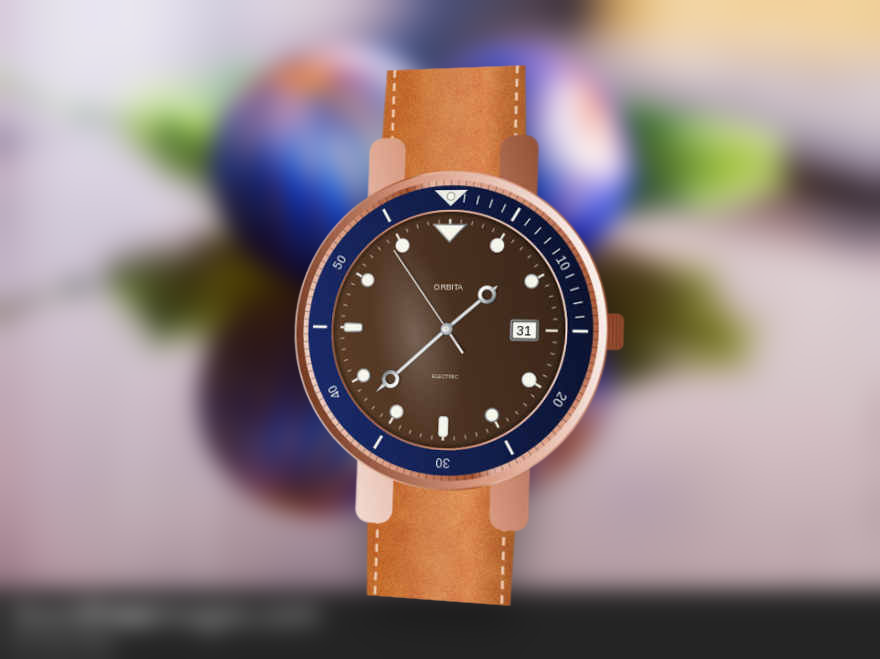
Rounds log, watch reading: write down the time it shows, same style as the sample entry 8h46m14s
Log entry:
1h37m54s
